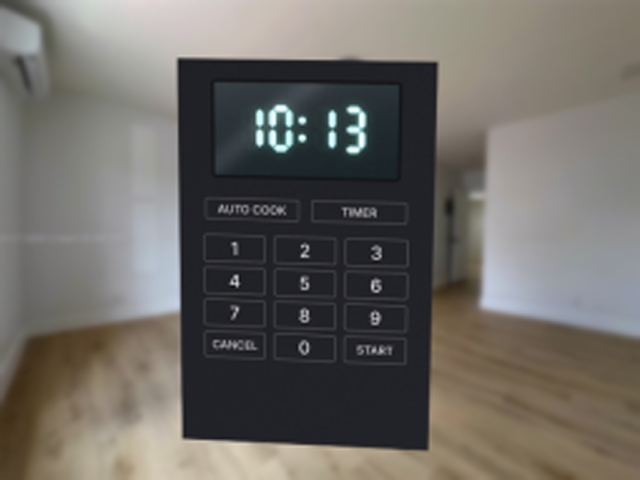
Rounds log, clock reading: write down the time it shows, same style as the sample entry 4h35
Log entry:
10h13
